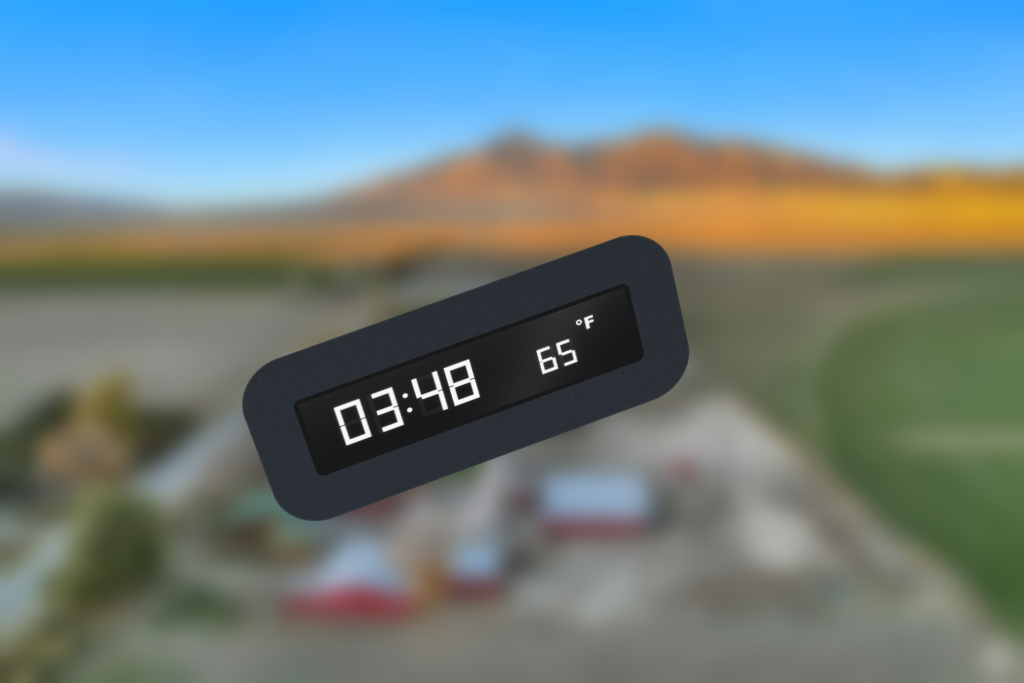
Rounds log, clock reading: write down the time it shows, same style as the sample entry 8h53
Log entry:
3h48
